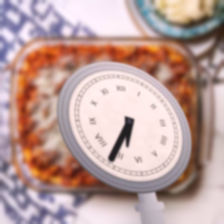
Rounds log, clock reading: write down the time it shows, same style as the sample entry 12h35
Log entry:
6h36
